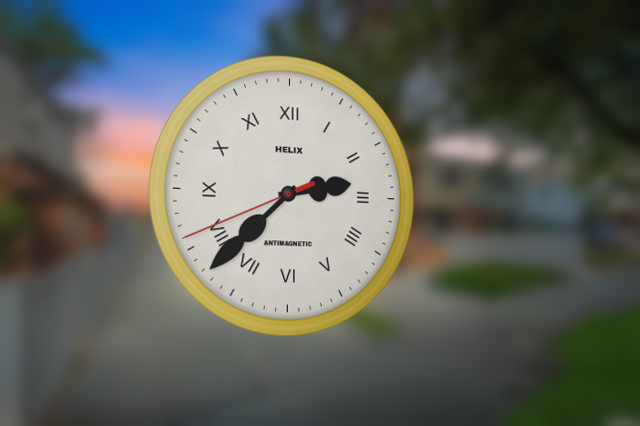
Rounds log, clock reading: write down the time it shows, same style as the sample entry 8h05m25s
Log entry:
2h37m41s
